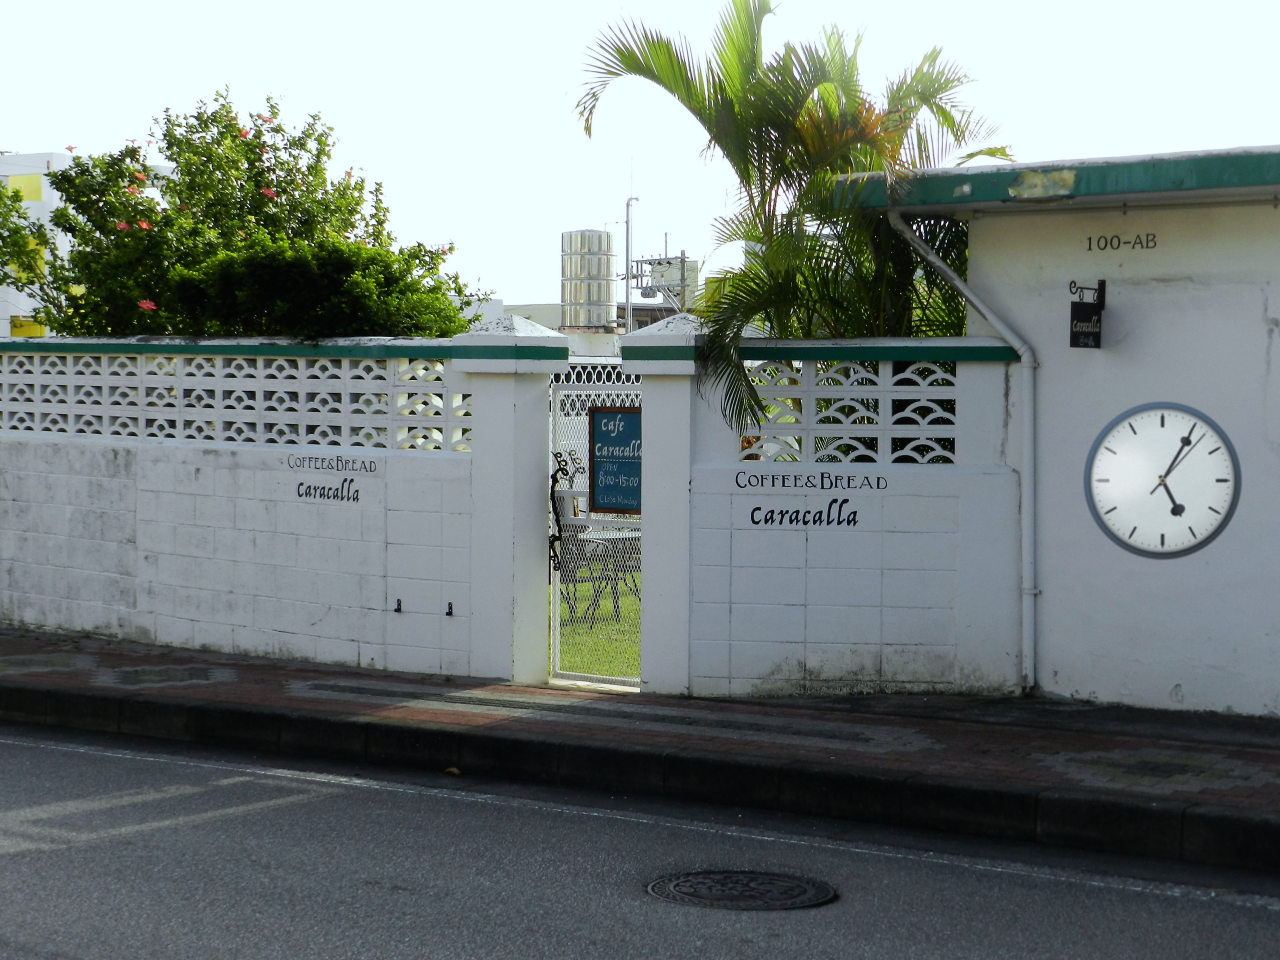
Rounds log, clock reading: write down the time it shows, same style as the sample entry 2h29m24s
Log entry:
5h05m07s
